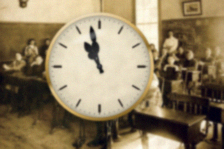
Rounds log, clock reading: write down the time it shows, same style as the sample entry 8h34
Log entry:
10h58
